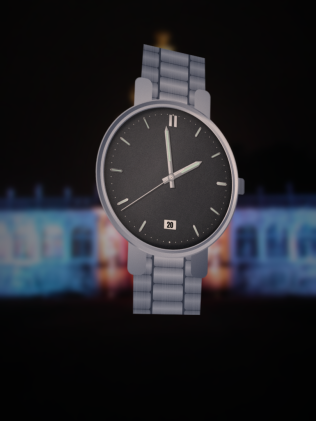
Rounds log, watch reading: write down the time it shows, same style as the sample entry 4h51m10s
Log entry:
1h58m39s
